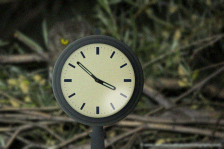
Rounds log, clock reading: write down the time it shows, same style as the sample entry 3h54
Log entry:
3h52
